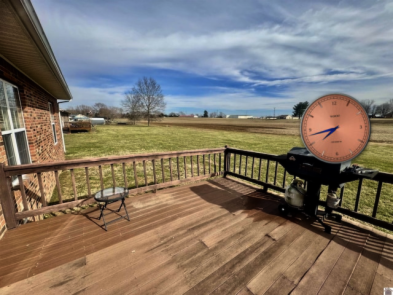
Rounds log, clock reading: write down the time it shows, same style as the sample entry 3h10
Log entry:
7h43
